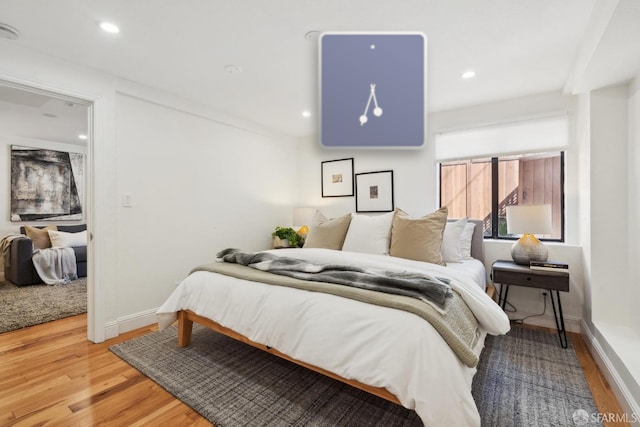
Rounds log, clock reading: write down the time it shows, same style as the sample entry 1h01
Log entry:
5h33
